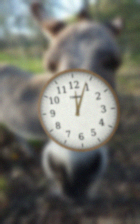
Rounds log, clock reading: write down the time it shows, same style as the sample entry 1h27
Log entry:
12h04
